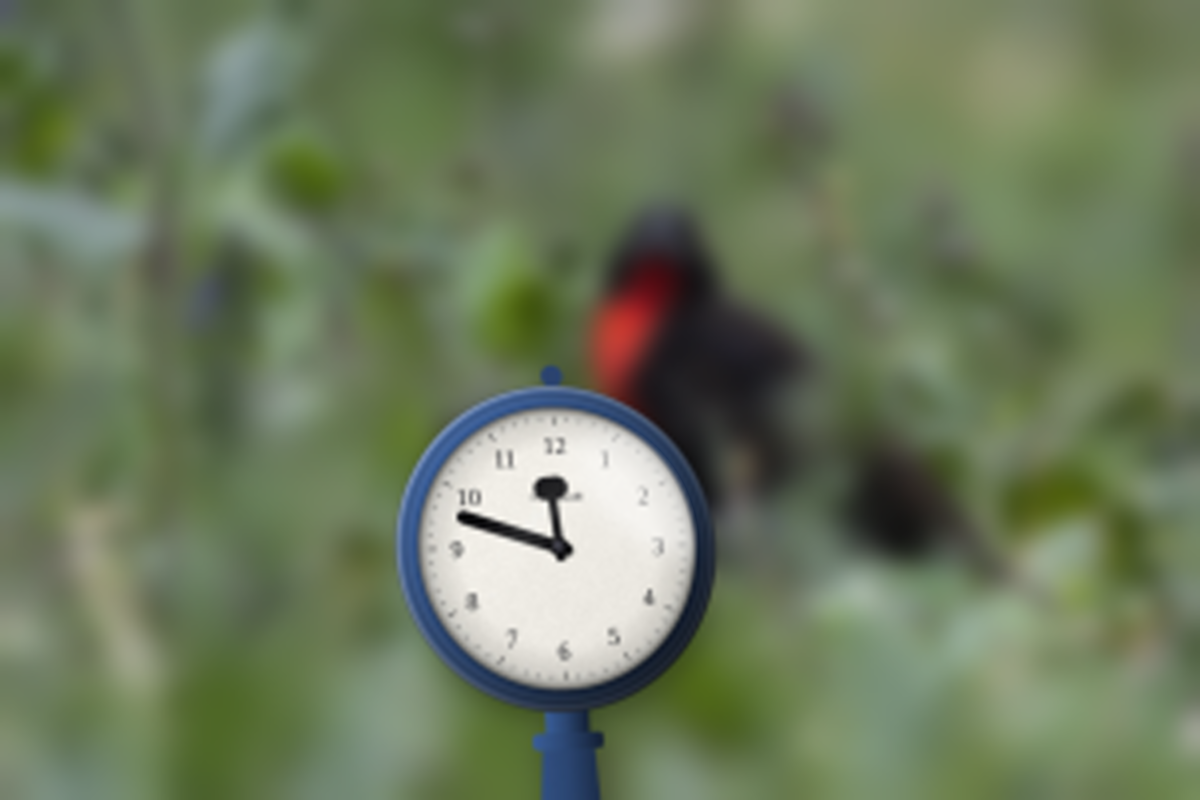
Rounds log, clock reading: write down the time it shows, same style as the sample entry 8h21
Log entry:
11h48
